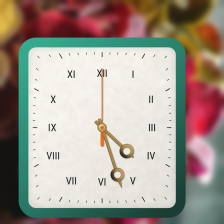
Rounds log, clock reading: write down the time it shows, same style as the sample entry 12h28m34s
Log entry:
4h27m00s
